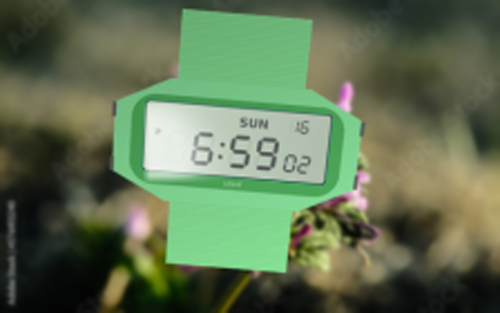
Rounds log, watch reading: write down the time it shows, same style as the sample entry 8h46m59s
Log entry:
6h59m02s
